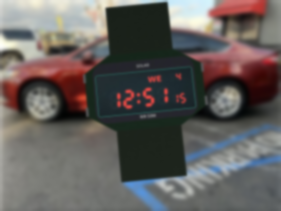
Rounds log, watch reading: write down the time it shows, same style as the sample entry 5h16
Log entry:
12h51
